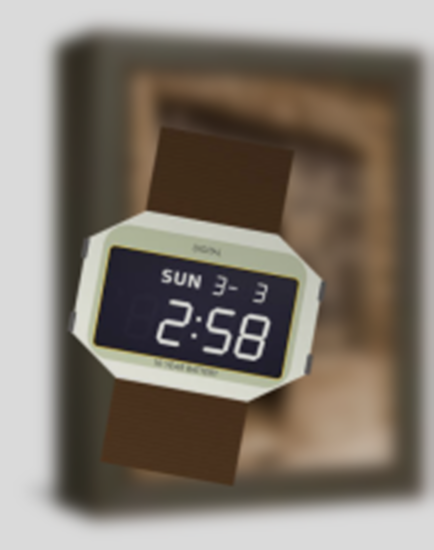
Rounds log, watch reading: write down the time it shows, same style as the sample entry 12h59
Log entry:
2h58
